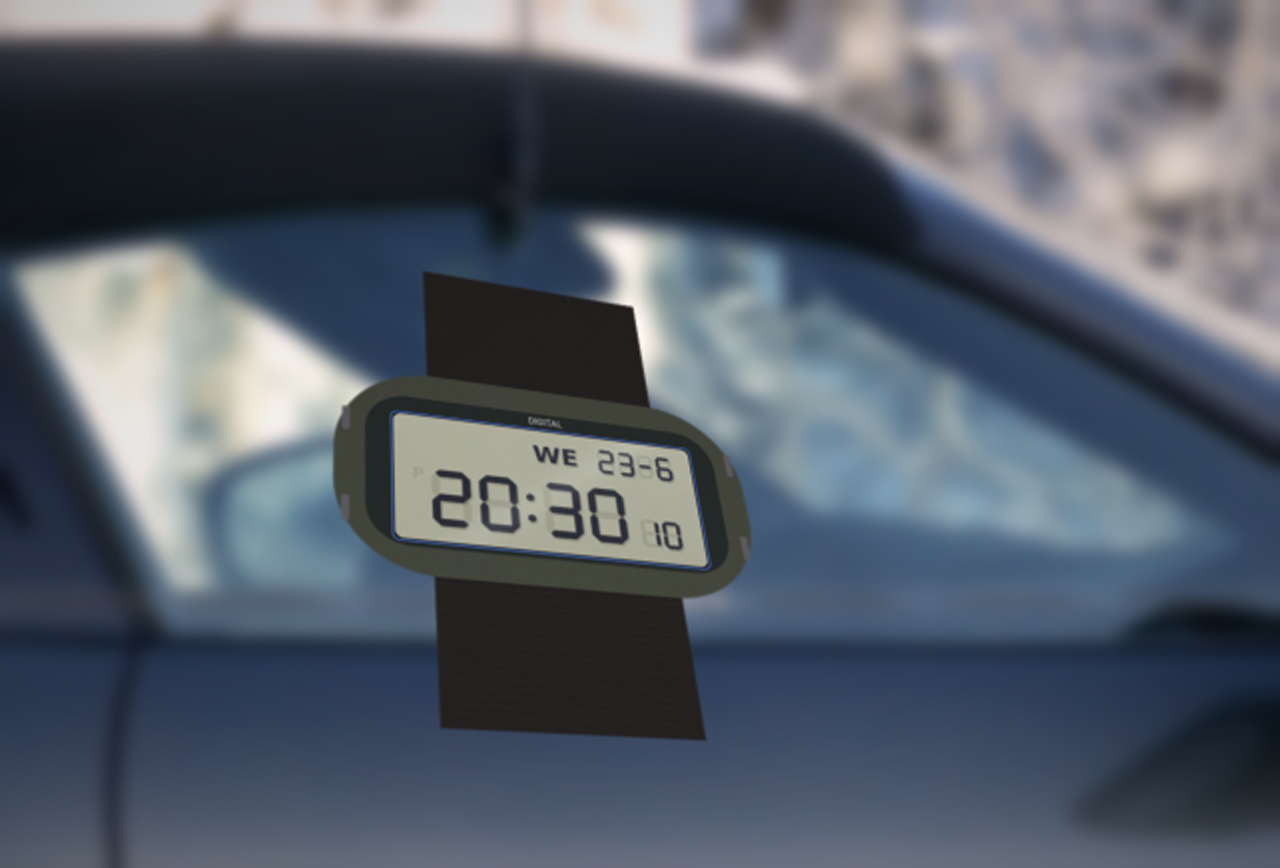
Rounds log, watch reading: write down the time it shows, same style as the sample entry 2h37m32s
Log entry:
20h30m10s
